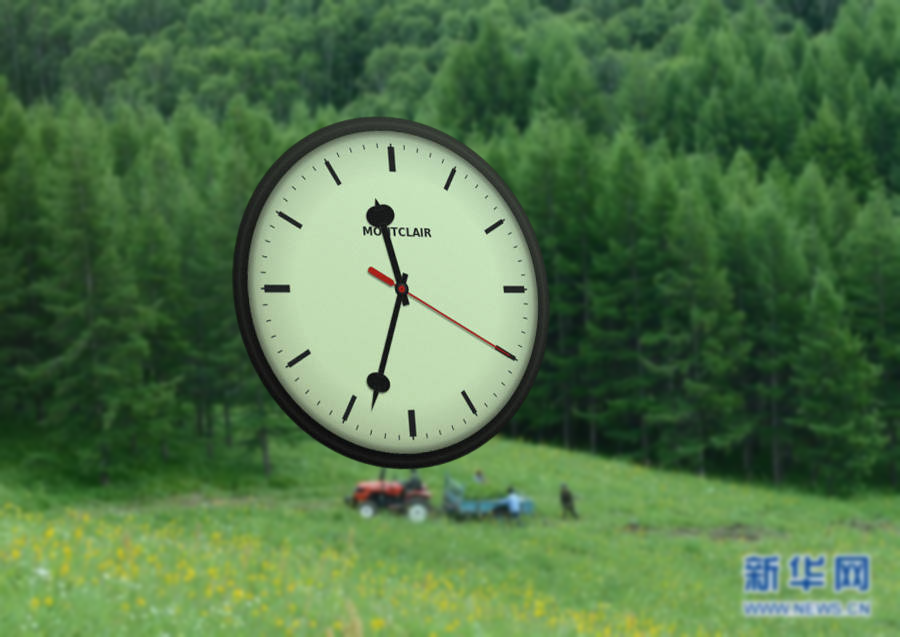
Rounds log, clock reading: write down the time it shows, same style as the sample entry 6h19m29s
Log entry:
11h33m20s
